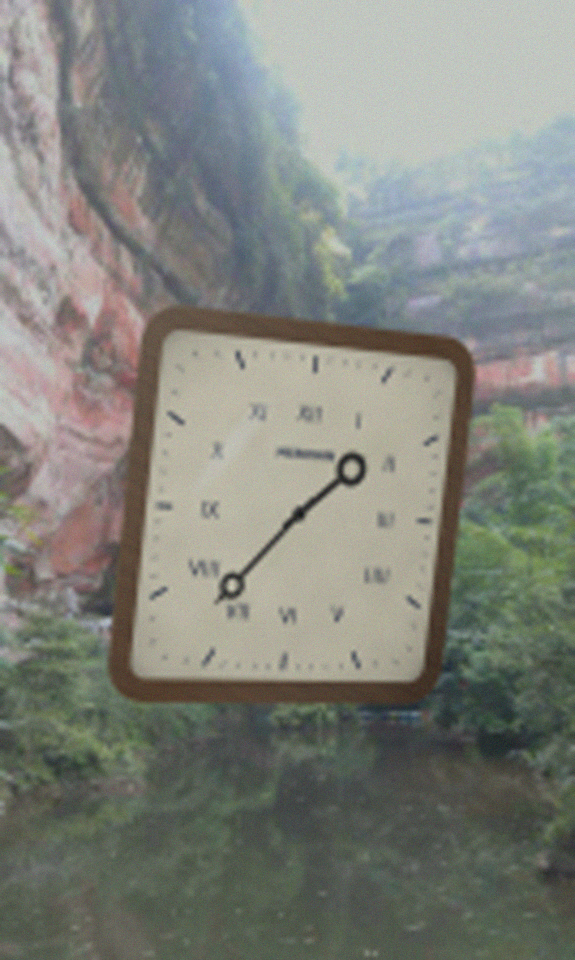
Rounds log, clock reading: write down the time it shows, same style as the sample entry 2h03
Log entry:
1h37
